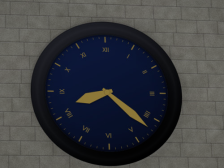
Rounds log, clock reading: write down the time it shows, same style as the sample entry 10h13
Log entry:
8h22
